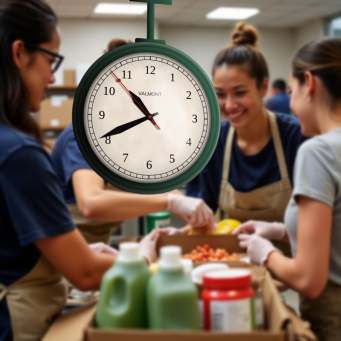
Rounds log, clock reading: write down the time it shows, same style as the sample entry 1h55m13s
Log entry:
10h40m53s
